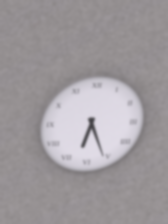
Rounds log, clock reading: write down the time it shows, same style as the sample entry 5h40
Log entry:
6h26
